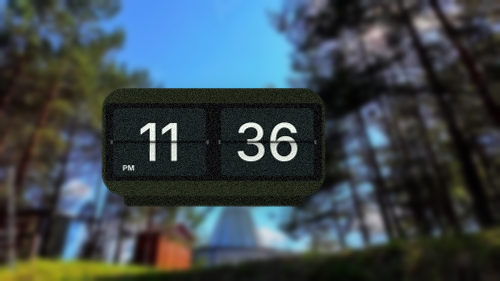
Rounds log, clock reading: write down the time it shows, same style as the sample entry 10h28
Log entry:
11h36
